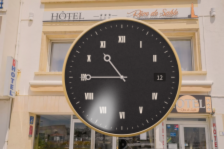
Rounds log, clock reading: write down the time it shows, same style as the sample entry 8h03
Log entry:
10h45
